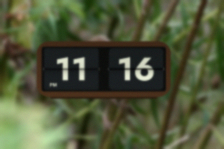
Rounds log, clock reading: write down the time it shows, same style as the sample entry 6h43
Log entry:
11h16
